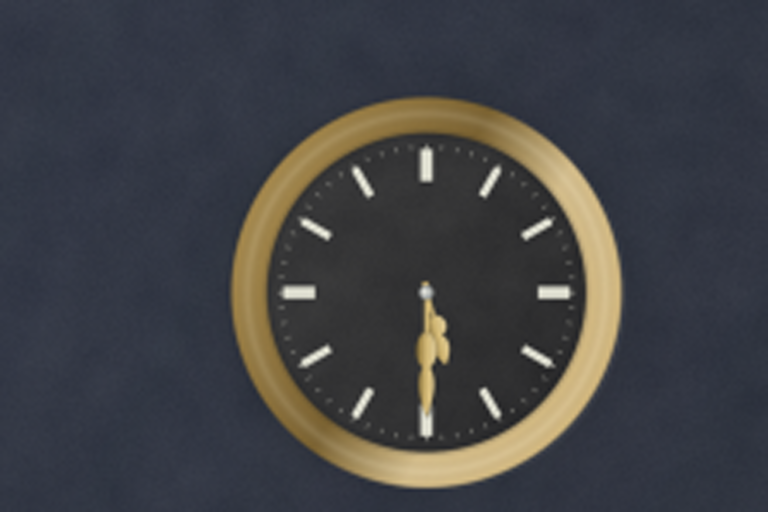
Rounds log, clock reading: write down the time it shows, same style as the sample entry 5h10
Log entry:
5h30
